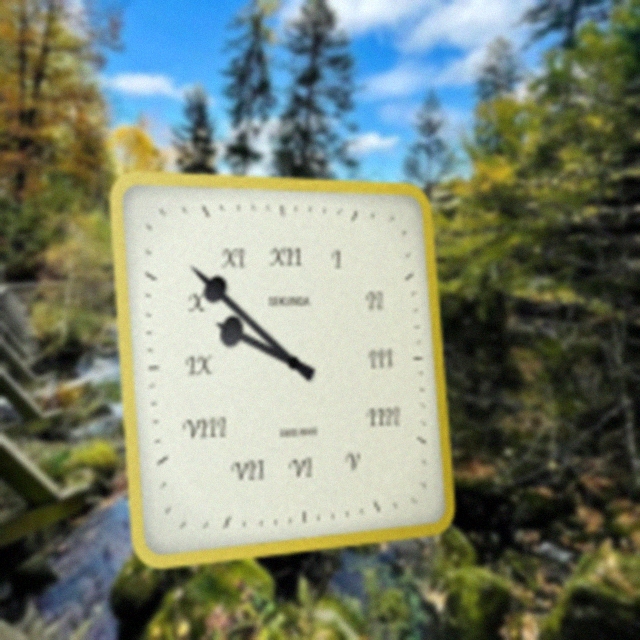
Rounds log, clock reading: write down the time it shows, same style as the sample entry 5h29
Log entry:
9h52
